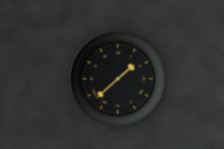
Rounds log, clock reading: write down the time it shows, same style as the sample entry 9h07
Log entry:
1h38
